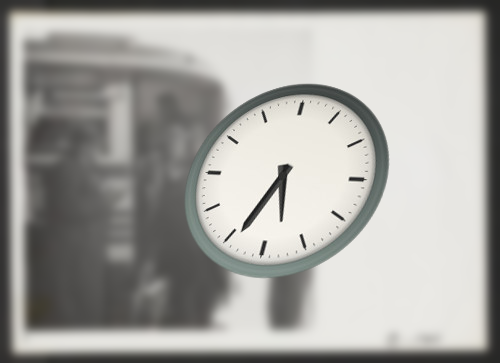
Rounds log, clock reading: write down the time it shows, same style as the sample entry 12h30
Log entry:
5h34
